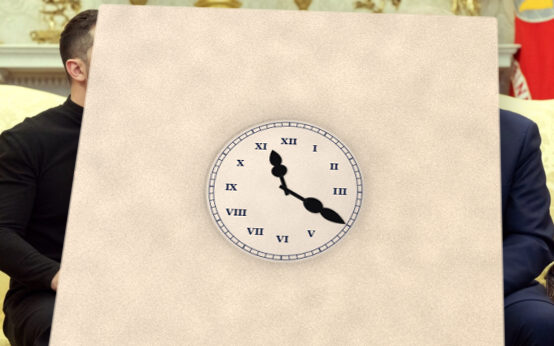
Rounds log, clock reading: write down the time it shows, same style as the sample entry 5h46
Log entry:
11h20
